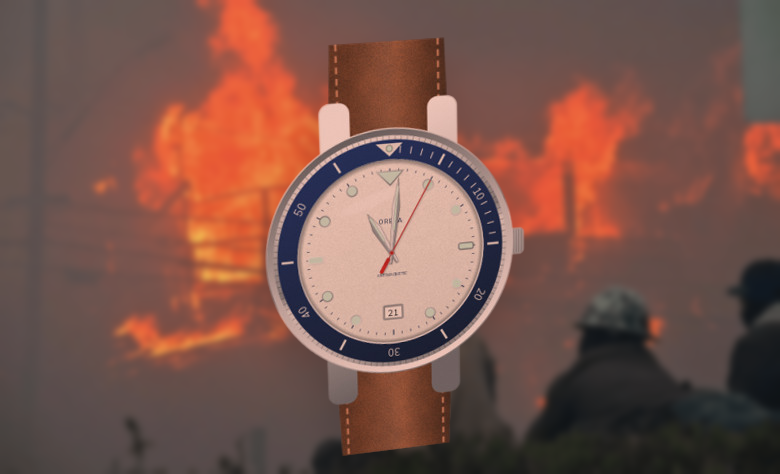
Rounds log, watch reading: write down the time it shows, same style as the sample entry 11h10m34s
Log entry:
11h01m05s
